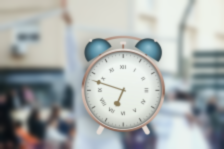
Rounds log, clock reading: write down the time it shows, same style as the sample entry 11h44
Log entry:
6h48
